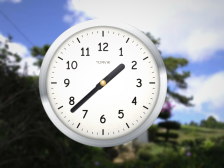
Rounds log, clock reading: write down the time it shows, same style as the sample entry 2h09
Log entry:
1h38
